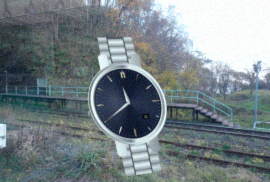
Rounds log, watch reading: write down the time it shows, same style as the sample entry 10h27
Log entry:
11h40
